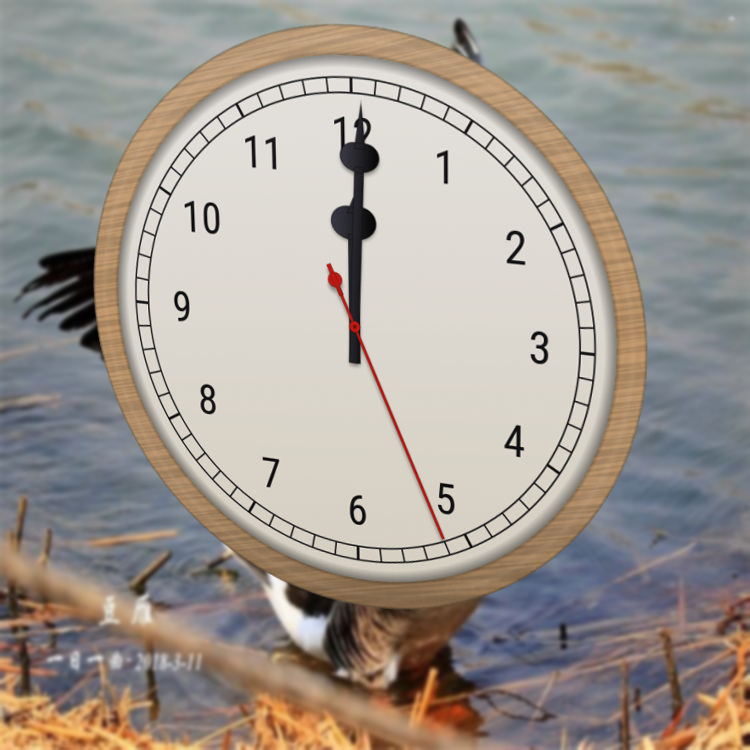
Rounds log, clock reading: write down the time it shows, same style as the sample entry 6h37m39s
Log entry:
12h00m26s
